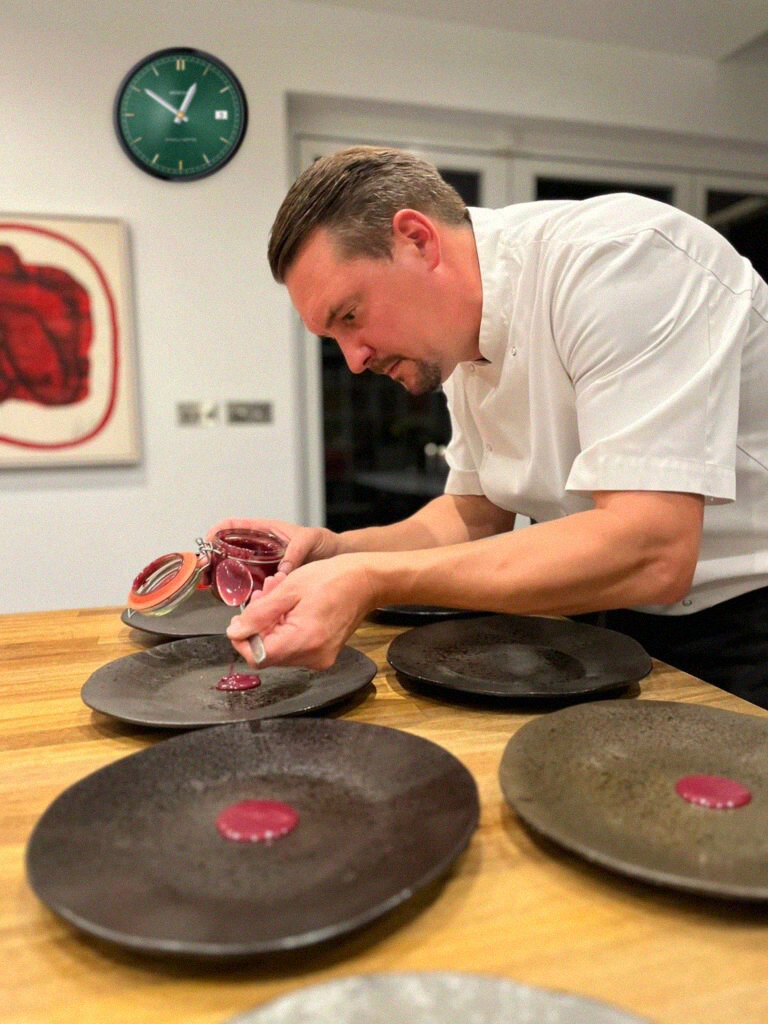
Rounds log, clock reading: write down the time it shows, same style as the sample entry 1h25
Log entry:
12h51
